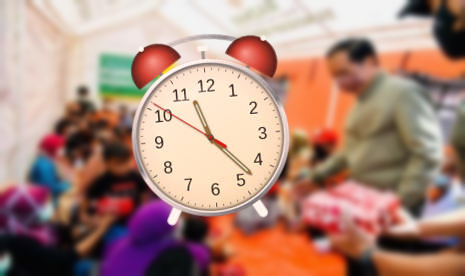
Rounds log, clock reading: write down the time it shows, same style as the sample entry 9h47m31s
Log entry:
11h22m51s
